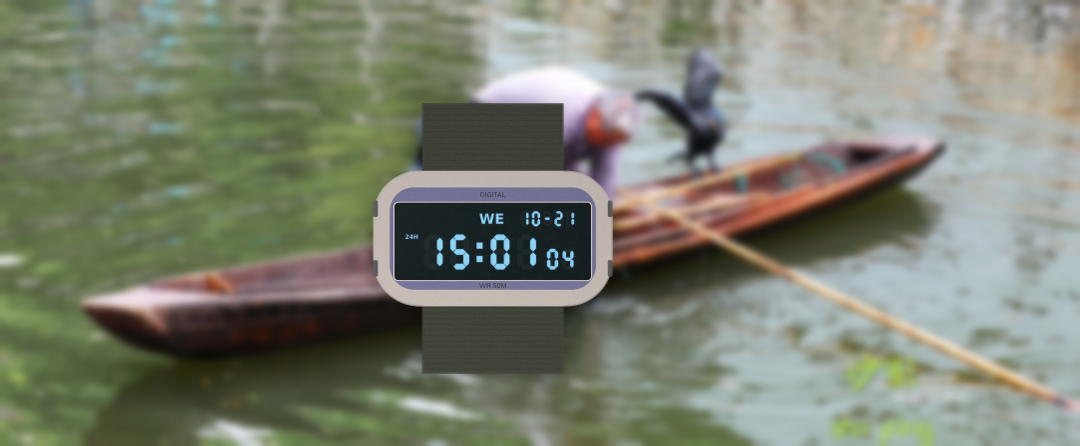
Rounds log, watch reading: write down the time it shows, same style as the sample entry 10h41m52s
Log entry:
15h01m04s
